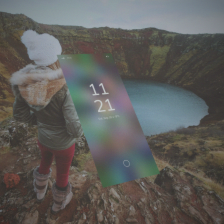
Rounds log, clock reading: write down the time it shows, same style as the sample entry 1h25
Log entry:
11h21
